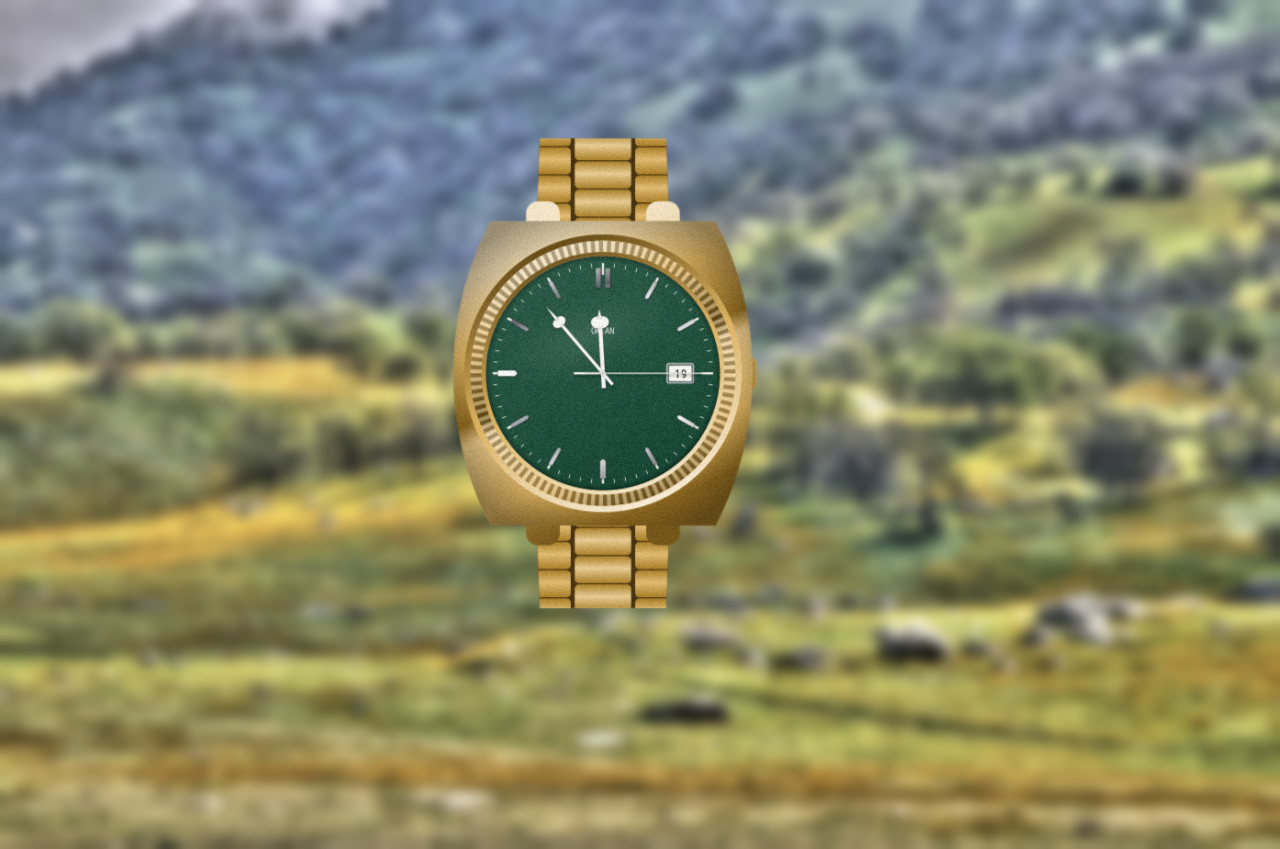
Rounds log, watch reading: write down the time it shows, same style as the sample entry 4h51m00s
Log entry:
11h53m15s
